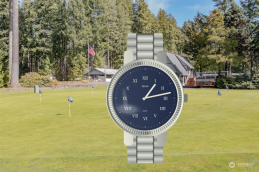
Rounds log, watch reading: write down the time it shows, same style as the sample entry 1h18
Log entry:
1h13
